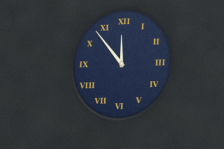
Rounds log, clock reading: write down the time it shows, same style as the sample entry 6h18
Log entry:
11h53
